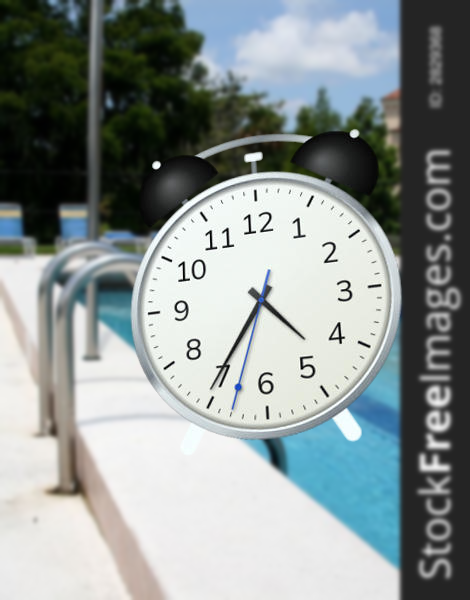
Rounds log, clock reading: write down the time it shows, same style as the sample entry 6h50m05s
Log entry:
4h35m33s
